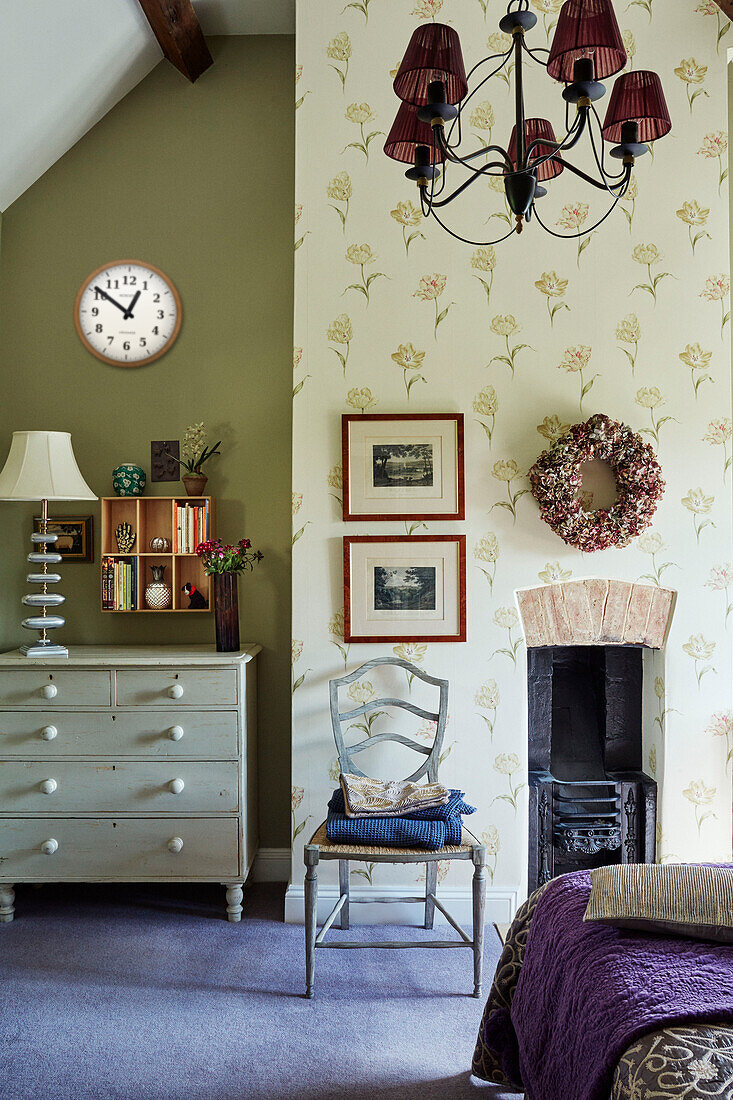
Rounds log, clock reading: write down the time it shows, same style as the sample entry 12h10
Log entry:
12h51
